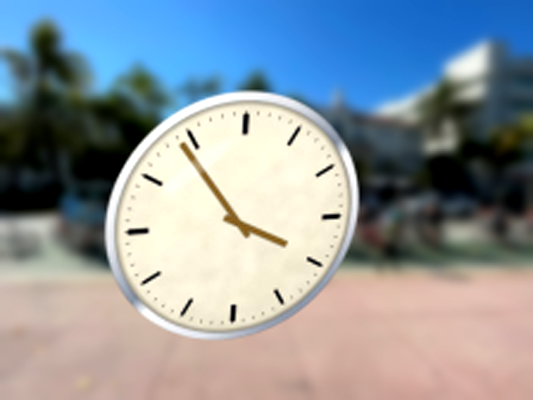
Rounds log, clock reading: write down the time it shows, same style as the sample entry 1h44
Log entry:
3h54
